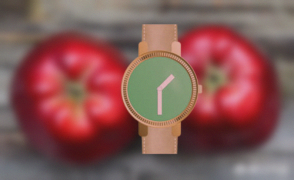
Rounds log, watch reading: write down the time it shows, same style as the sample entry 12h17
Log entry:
1h30
